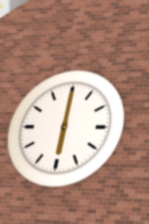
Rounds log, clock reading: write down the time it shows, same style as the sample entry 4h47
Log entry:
6h00
